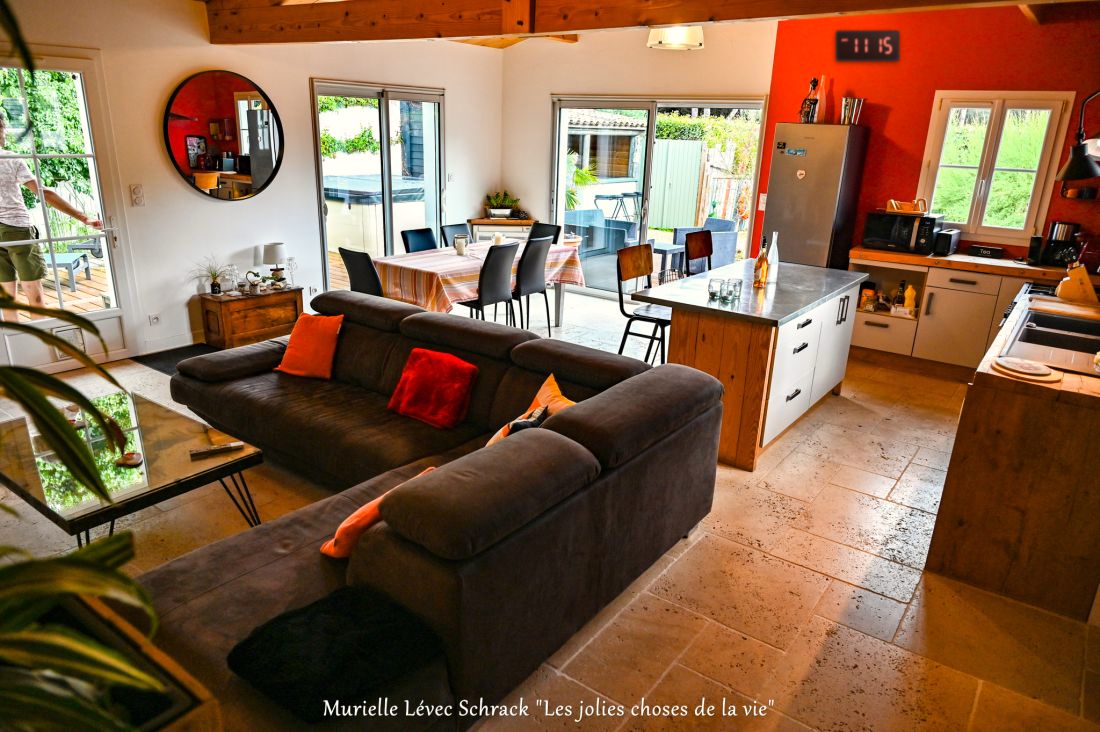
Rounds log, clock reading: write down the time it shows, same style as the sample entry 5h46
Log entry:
11h15
